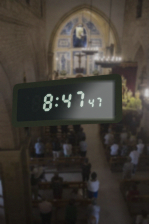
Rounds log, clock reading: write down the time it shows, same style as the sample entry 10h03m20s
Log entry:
8h47m47s
